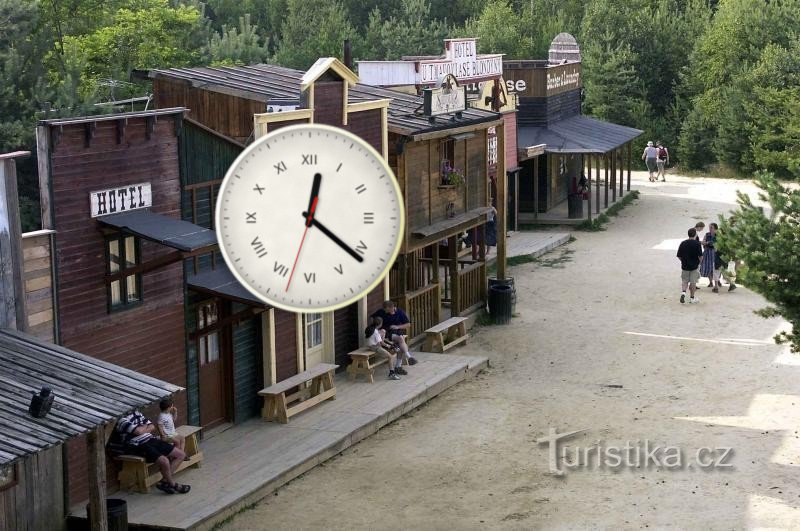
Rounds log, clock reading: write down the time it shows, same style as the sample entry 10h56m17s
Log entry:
12h21m33s
